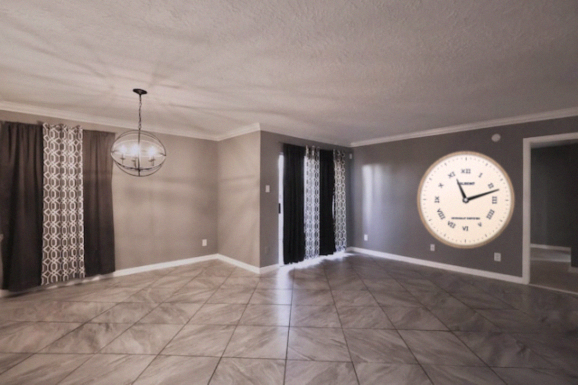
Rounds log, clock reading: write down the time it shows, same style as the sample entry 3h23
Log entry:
11h12
